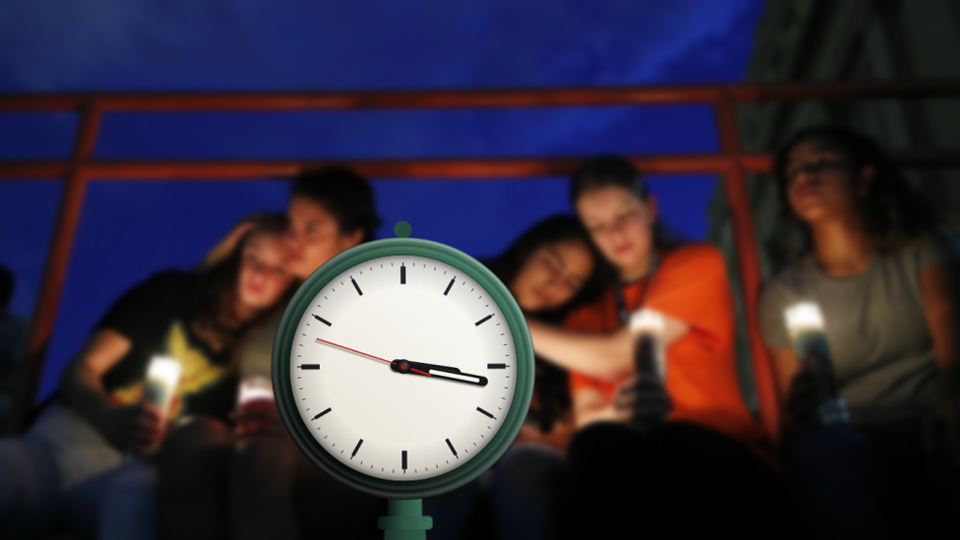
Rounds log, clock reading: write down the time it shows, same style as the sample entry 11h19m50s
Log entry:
3h16m48s
